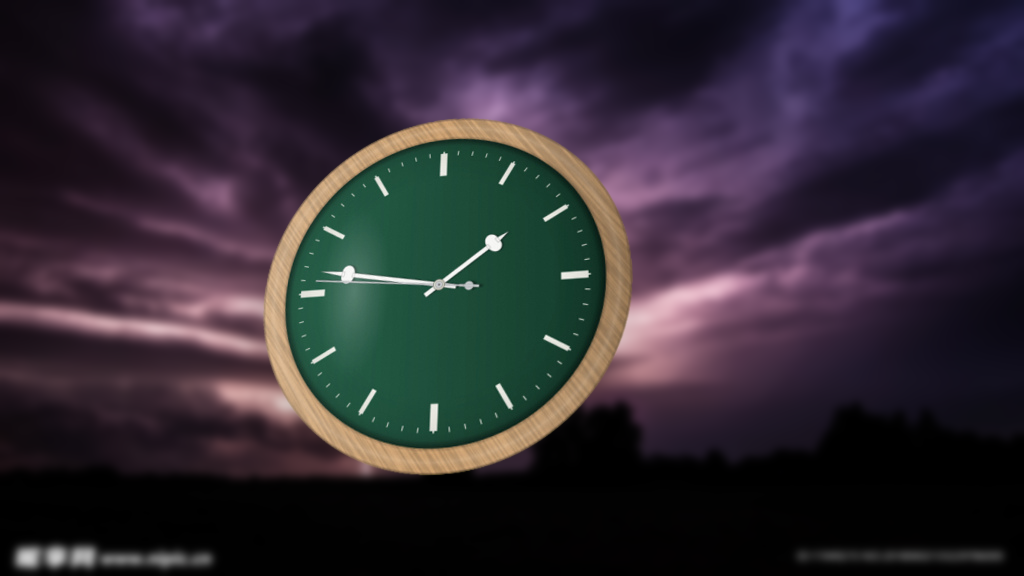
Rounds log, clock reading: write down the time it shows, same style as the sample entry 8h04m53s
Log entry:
1h46m46s
